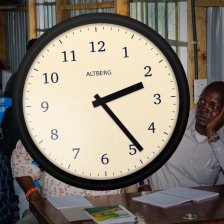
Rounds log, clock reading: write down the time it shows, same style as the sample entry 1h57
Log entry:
2h24
